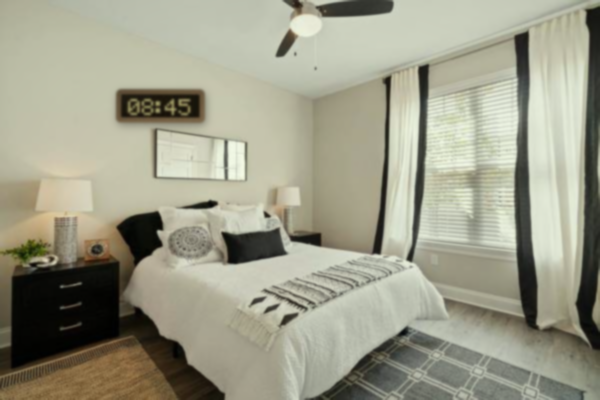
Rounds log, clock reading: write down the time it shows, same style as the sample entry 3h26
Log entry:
8h45
